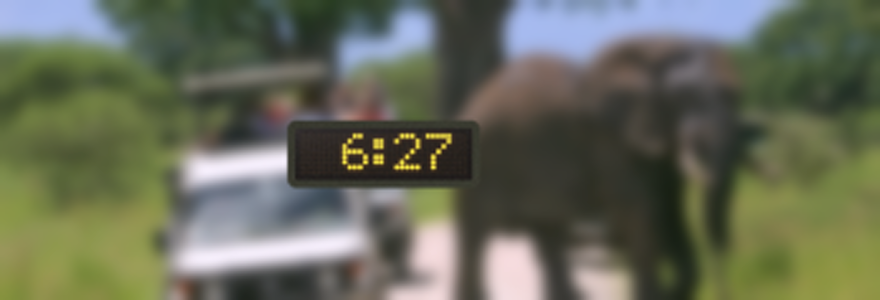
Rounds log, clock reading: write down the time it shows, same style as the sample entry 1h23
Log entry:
6h27
